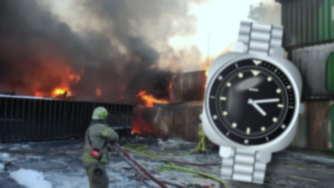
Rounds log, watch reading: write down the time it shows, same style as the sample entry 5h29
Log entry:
4h13
